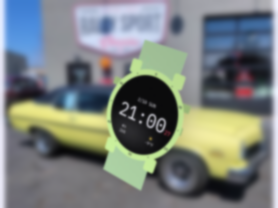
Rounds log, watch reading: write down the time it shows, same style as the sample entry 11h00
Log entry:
21h00
